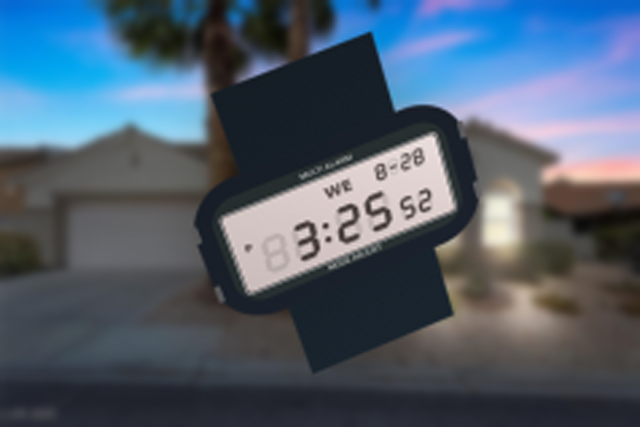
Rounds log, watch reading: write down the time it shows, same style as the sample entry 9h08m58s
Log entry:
3h25m52s
